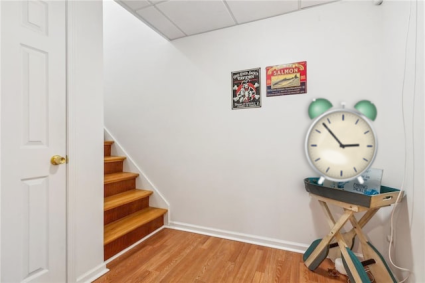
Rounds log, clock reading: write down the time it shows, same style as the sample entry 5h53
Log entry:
2h53
